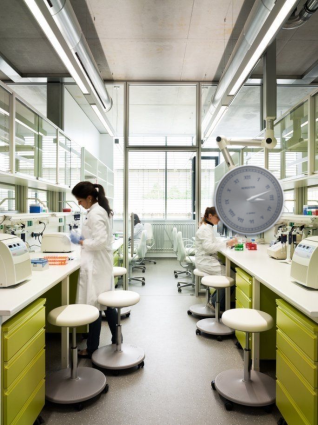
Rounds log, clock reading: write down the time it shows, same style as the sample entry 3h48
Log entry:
3h12
